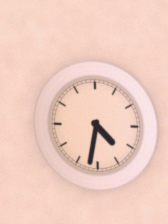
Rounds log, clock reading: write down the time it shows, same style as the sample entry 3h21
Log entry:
4h32
